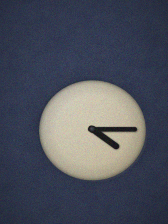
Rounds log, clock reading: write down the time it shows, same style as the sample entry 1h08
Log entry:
4h15
